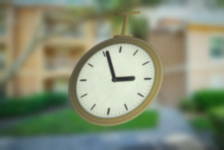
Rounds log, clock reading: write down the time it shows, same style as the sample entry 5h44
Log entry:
2h56
